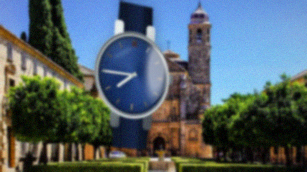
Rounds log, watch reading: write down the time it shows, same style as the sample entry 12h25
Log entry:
7h45
